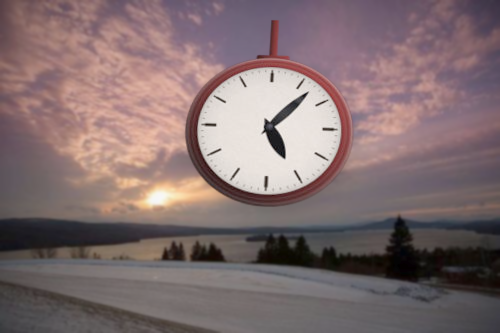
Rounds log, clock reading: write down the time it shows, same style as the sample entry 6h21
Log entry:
5h07
